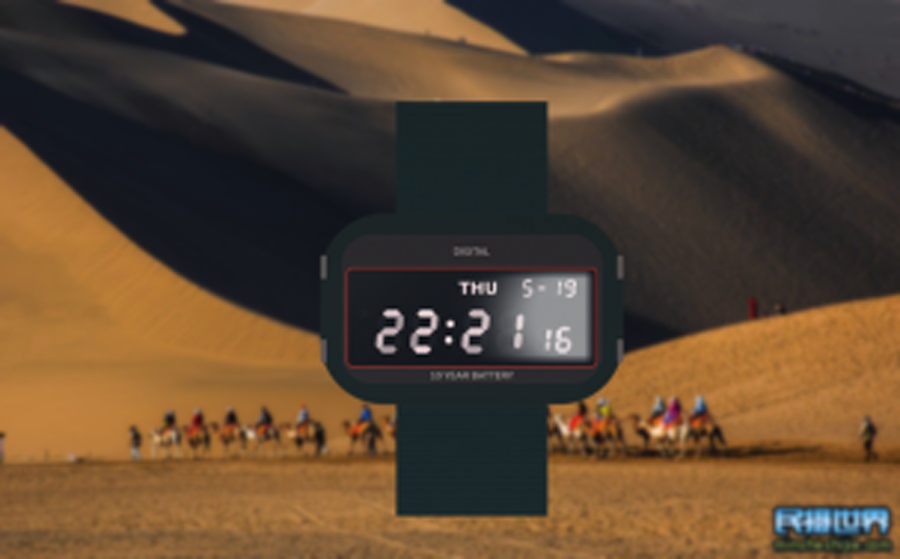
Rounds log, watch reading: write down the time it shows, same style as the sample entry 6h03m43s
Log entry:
22h21m16s
